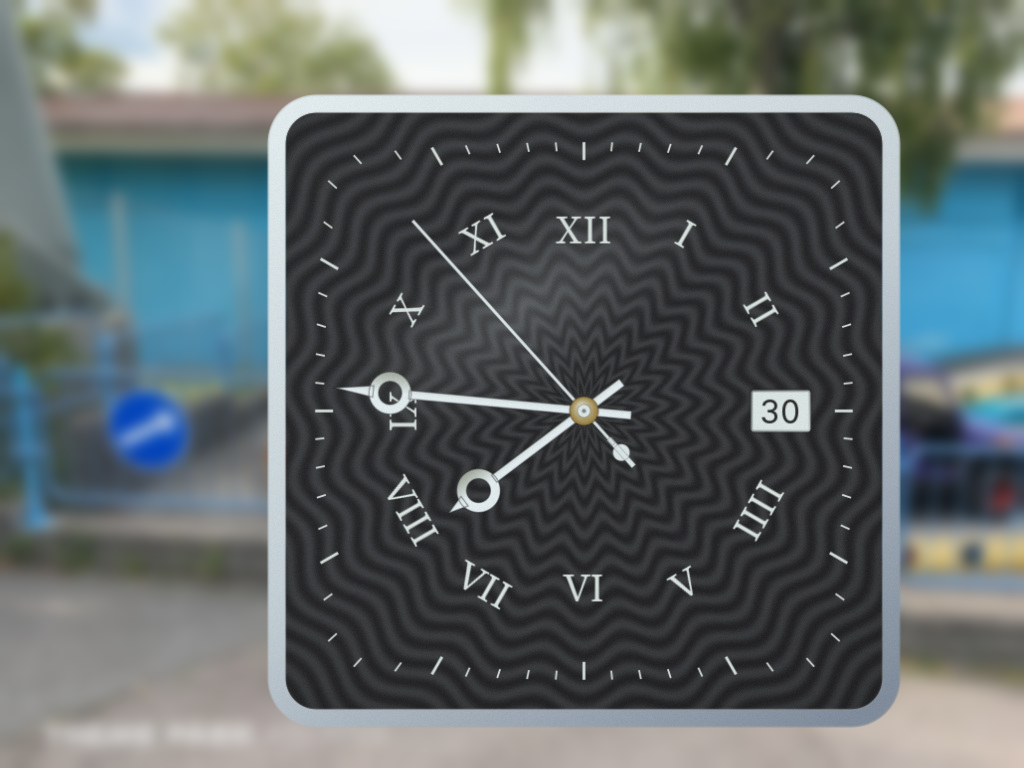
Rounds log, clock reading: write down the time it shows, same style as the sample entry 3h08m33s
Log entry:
7h45m53s
